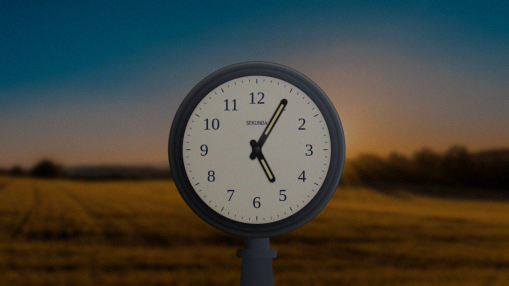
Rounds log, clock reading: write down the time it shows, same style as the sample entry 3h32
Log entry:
5h05
